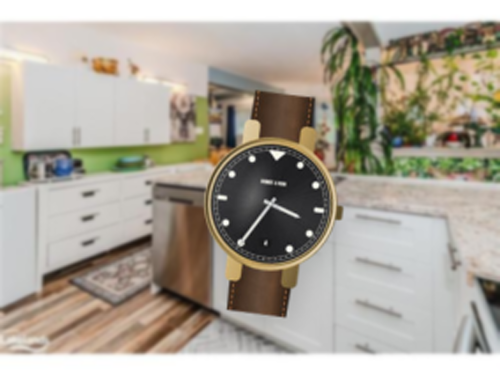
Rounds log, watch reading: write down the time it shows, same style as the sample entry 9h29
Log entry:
3h35
